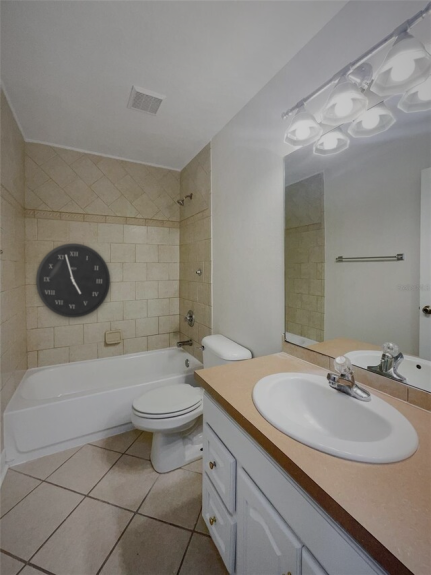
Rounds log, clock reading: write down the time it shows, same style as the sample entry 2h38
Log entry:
4h57
